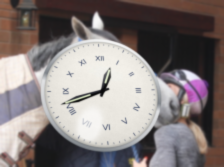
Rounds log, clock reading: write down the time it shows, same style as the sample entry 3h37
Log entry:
12h42
